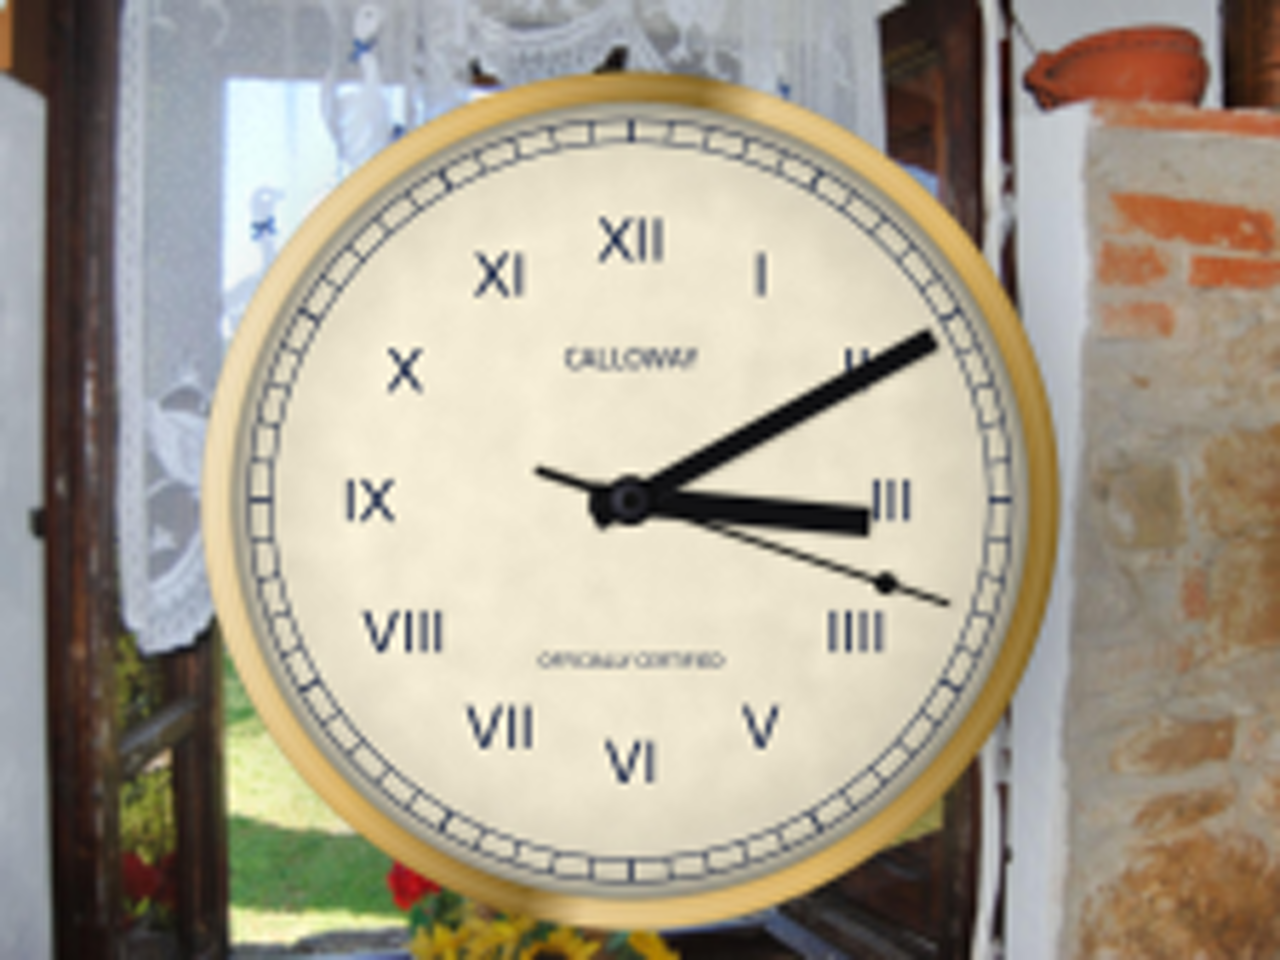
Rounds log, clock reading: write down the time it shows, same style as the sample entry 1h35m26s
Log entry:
3h10m18s
